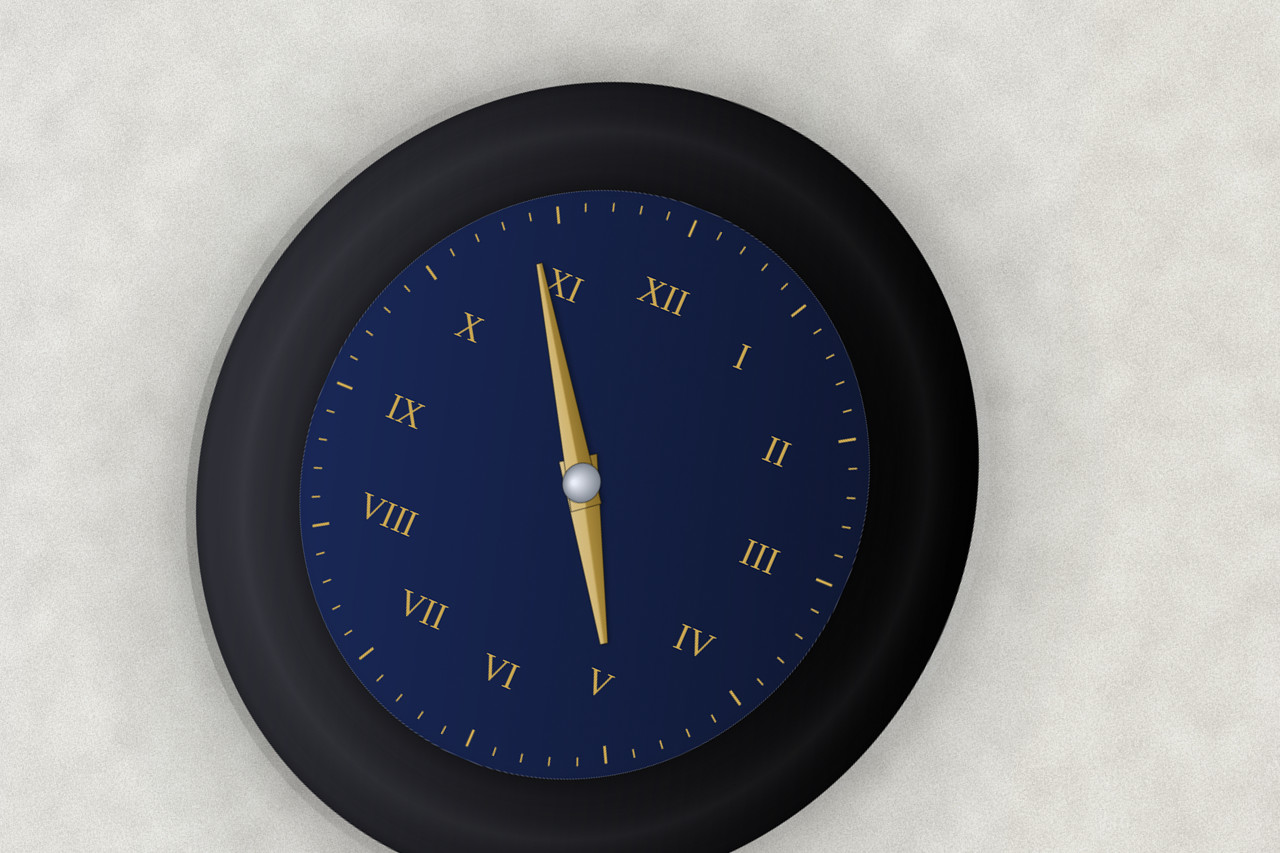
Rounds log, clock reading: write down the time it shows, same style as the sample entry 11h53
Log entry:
4h54
